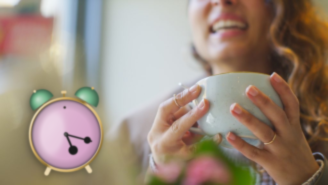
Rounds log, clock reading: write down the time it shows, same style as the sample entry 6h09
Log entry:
5h18
